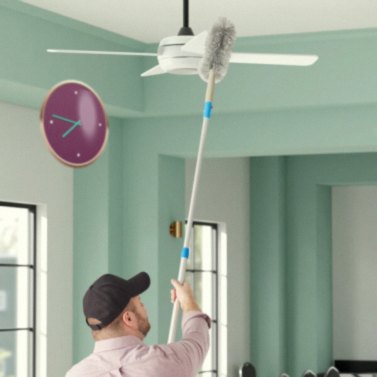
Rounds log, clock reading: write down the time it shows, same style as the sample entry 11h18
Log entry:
7h47
